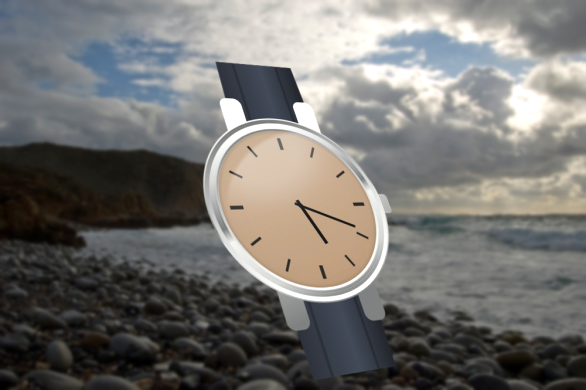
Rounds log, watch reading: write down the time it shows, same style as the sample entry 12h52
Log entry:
5h19
